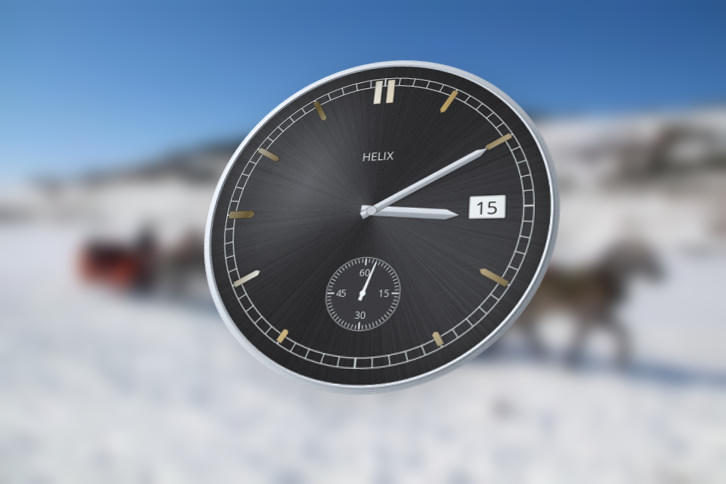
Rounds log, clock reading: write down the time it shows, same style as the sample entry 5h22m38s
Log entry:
3h10m03s
